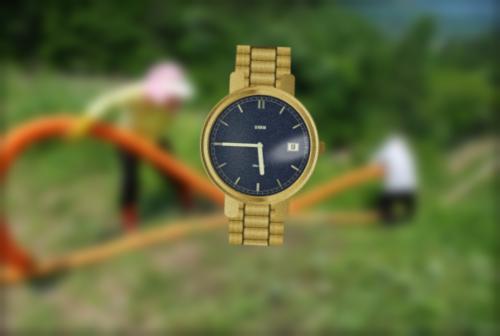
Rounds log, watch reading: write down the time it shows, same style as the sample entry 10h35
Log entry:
5h45
